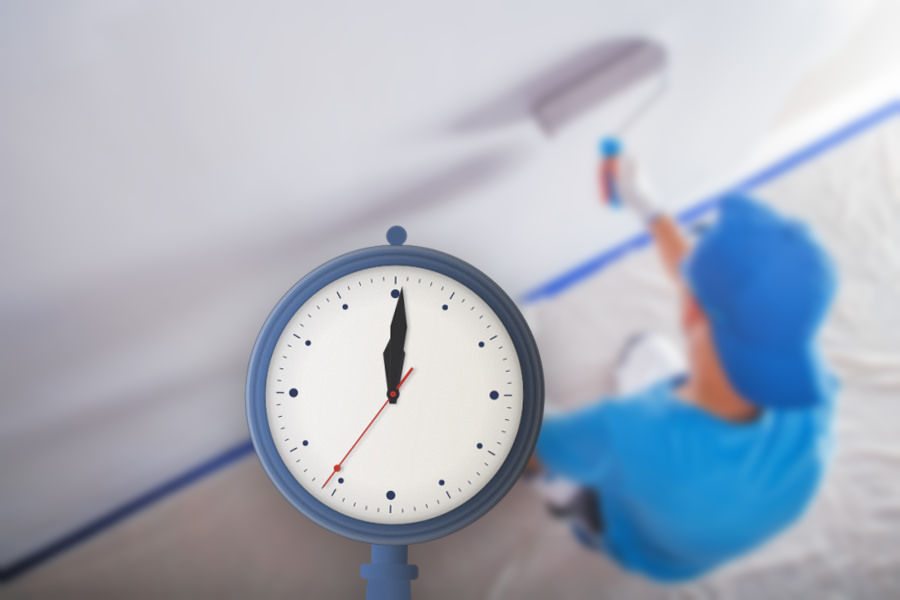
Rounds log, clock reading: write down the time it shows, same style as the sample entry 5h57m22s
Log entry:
12h00m36s
